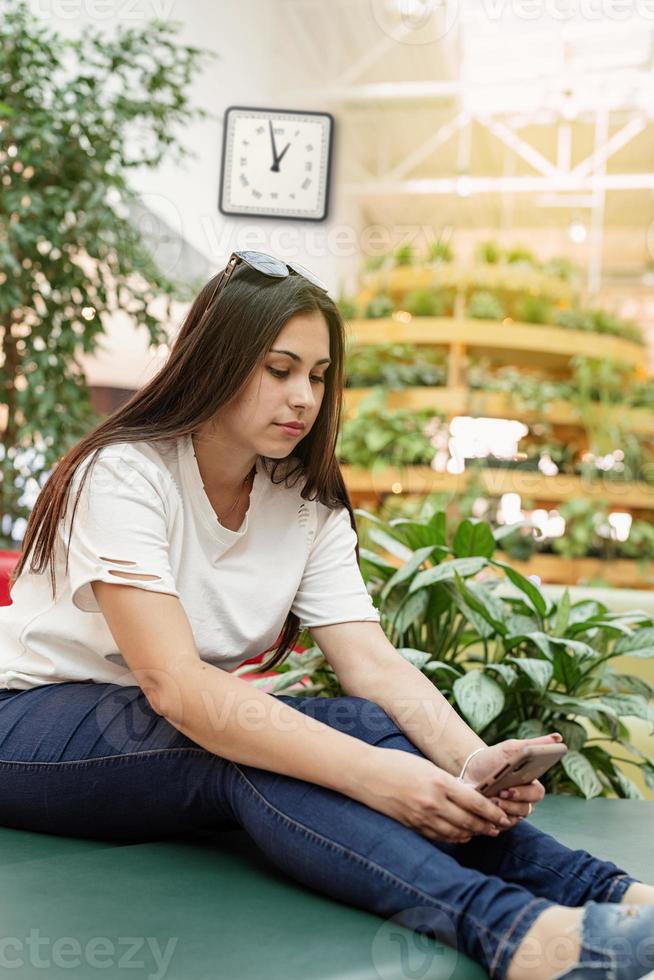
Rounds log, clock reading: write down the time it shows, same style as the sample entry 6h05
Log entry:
12h58
